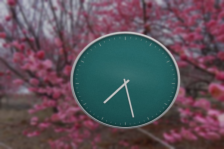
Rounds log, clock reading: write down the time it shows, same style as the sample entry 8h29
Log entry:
7h28
